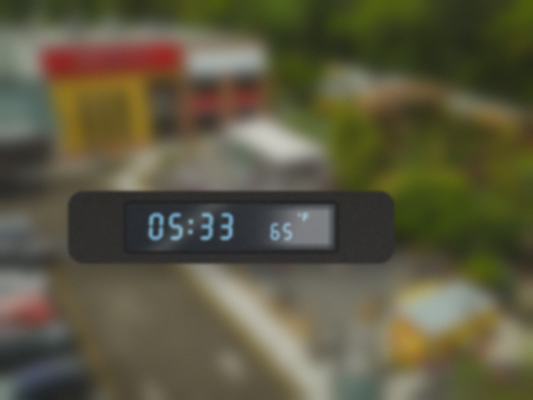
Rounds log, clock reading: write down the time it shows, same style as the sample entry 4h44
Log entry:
5h33
